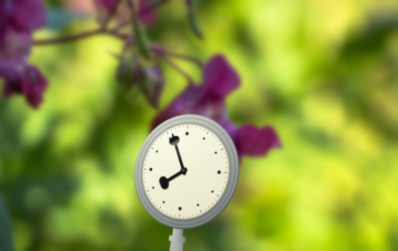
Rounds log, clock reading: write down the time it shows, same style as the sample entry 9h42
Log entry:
7h56
